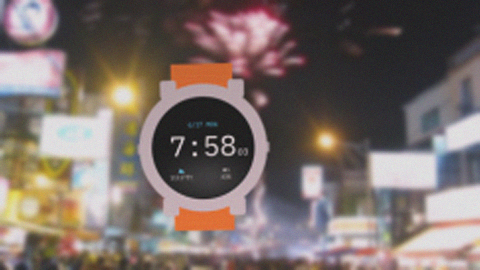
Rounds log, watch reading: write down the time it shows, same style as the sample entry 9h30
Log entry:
7h58
